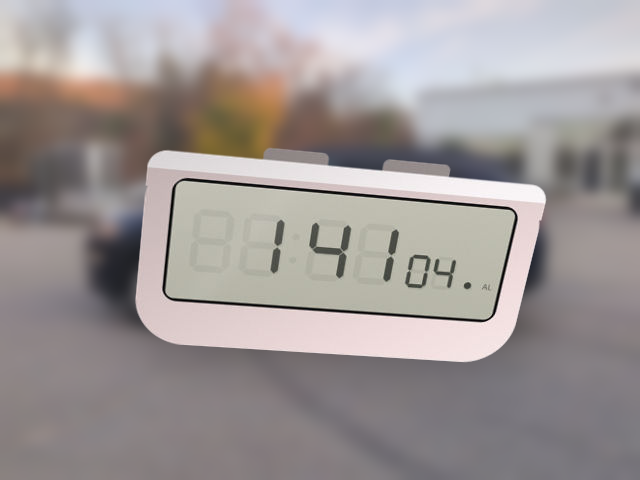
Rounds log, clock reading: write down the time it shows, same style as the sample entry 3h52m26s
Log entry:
1h41m04s
